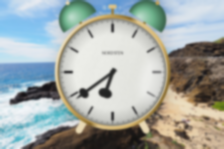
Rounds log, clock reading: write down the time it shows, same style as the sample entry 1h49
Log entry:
6h39
